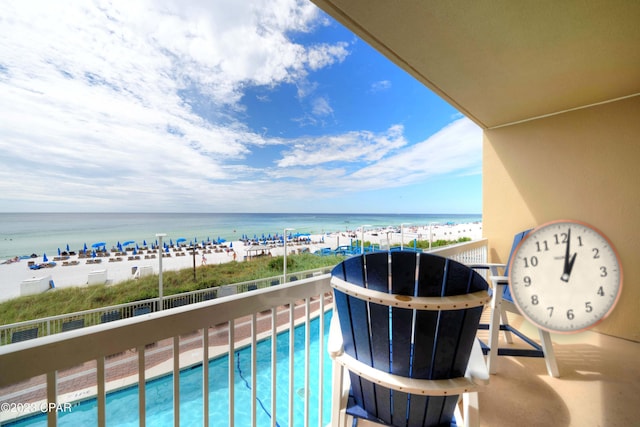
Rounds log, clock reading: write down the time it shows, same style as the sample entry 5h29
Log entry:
1h02
